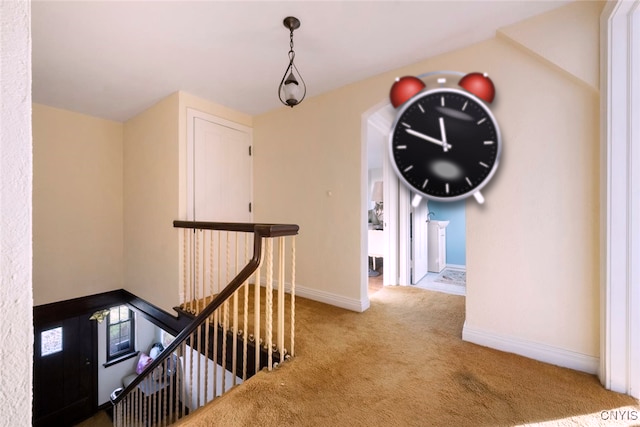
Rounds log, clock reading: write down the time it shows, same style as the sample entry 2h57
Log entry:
11h49
